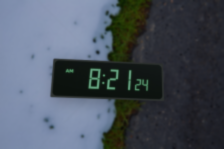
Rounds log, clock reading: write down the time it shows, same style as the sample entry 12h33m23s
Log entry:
8h21m24s
